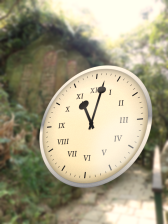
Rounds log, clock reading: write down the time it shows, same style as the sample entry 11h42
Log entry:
11h02
